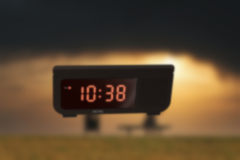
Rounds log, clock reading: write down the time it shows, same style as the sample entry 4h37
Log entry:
10h38
